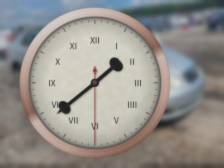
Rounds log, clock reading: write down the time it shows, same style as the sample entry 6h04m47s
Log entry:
1h38m30s
